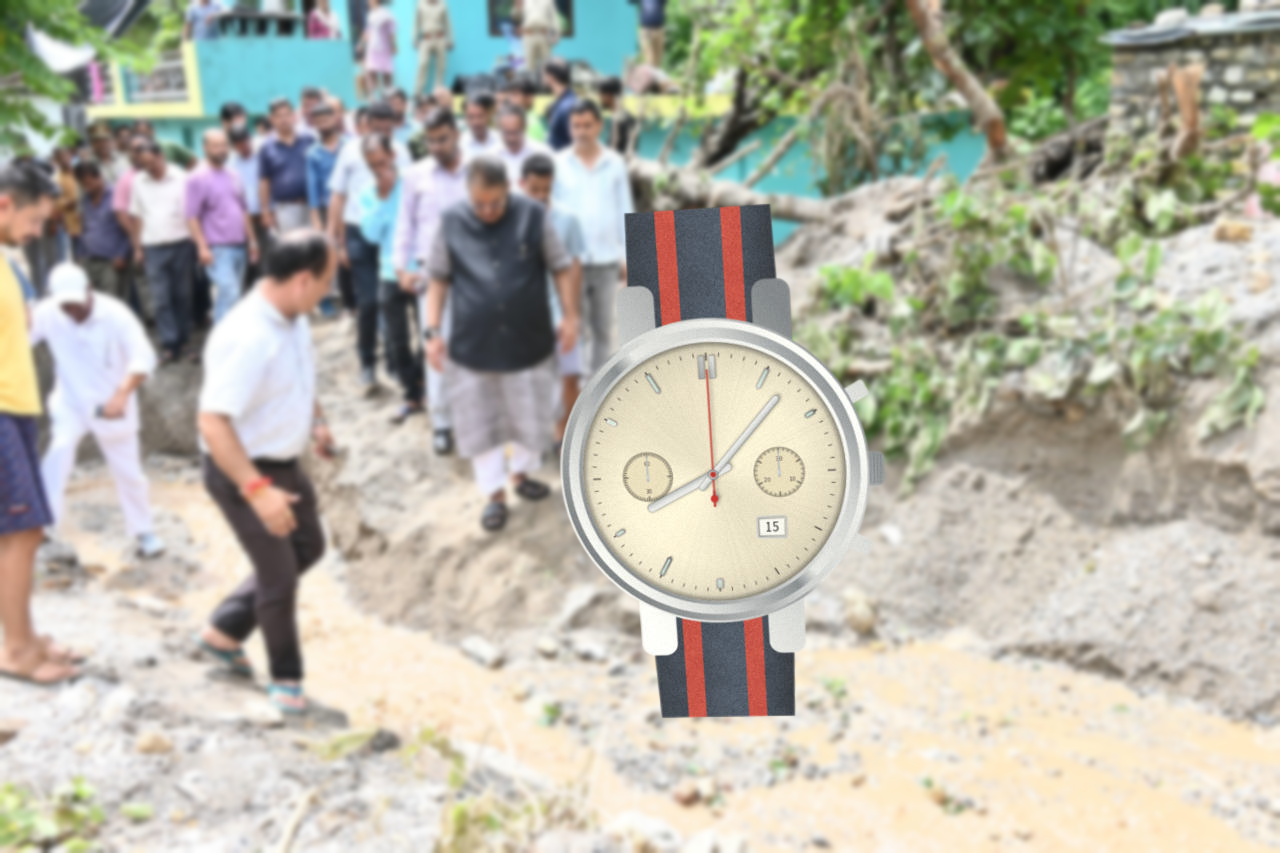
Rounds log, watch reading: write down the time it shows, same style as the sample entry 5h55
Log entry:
8h07
